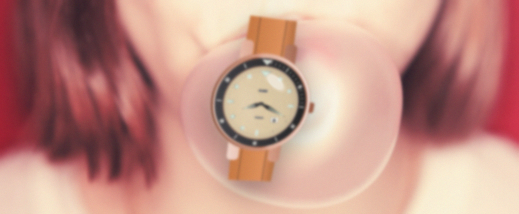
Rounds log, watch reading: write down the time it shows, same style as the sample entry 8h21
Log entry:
8h19
